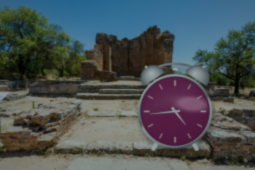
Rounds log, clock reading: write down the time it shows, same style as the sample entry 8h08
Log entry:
4h44
